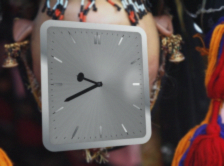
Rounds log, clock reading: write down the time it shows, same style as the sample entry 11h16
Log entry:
9h41
